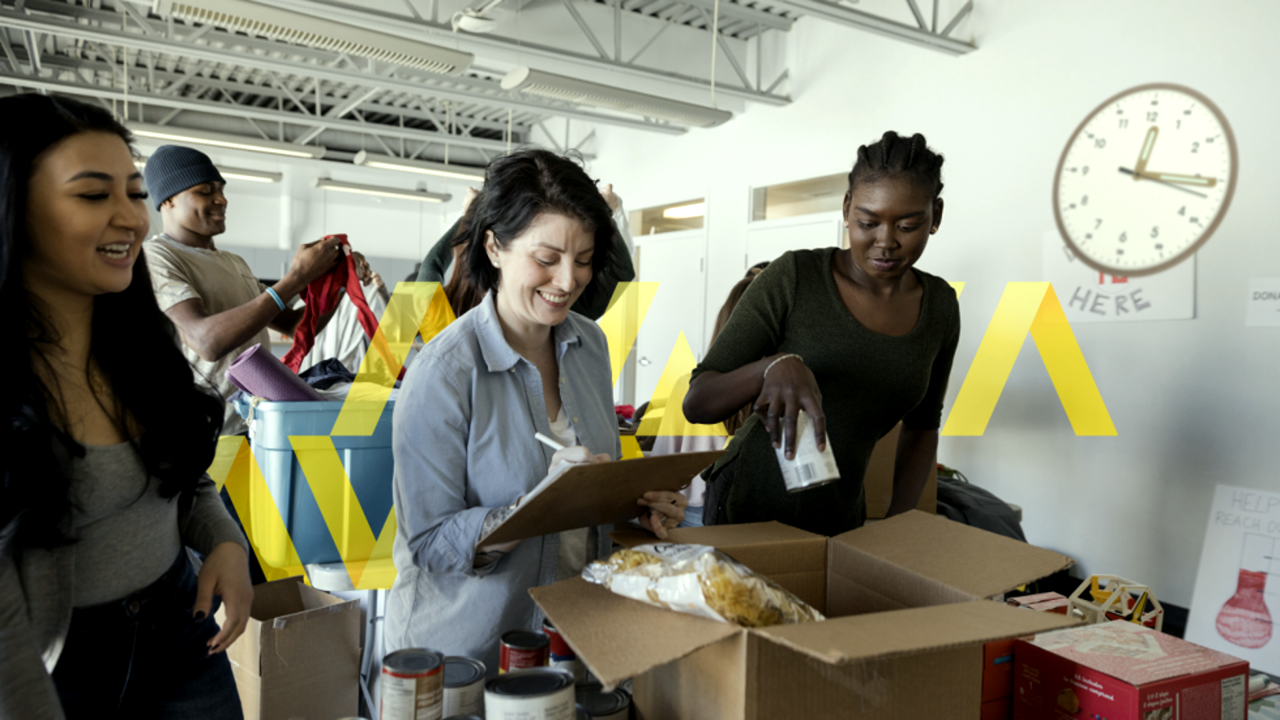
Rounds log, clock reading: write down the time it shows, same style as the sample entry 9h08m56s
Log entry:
12h15m17s
